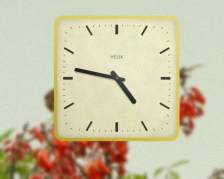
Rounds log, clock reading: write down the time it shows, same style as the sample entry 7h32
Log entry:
4h47
